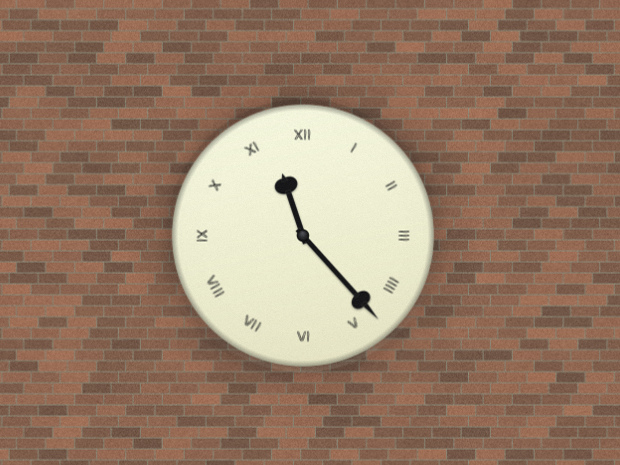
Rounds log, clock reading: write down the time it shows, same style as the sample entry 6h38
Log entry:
11h23
